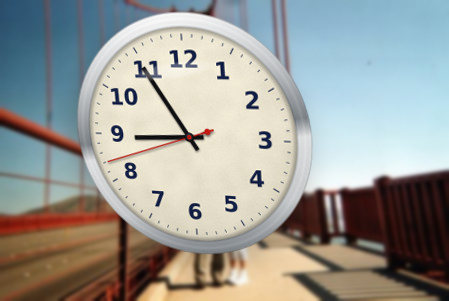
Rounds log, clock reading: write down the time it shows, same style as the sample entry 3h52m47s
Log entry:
8h54m42s
